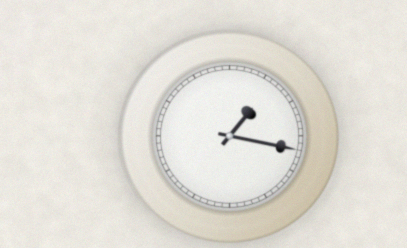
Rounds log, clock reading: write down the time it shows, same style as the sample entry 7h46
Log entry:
1h17
